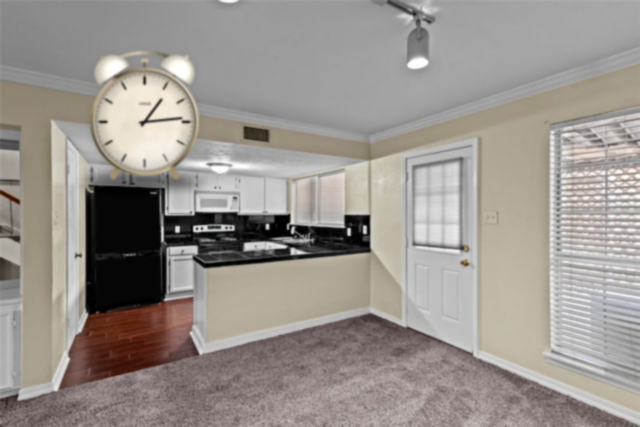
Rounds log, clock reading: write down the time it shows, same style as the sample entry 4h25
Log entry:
1h14
